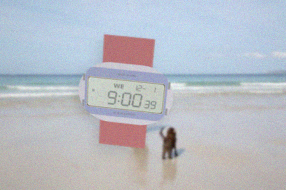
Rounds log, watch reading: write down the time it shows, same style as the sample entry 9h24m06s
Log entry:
9h00m39s
